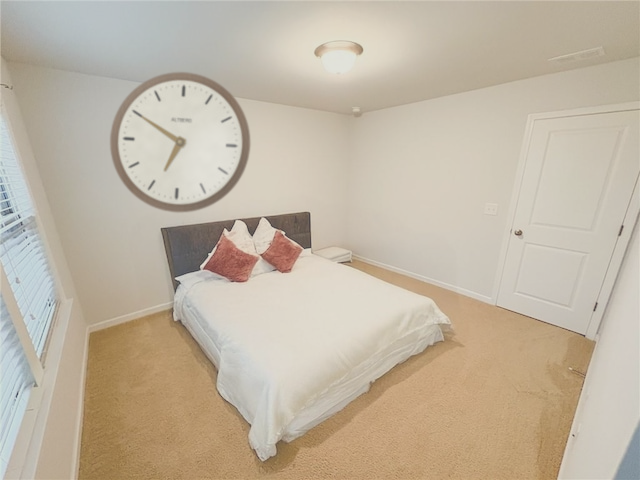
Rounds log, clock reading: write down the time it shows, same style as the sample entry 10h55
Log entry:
6h50
